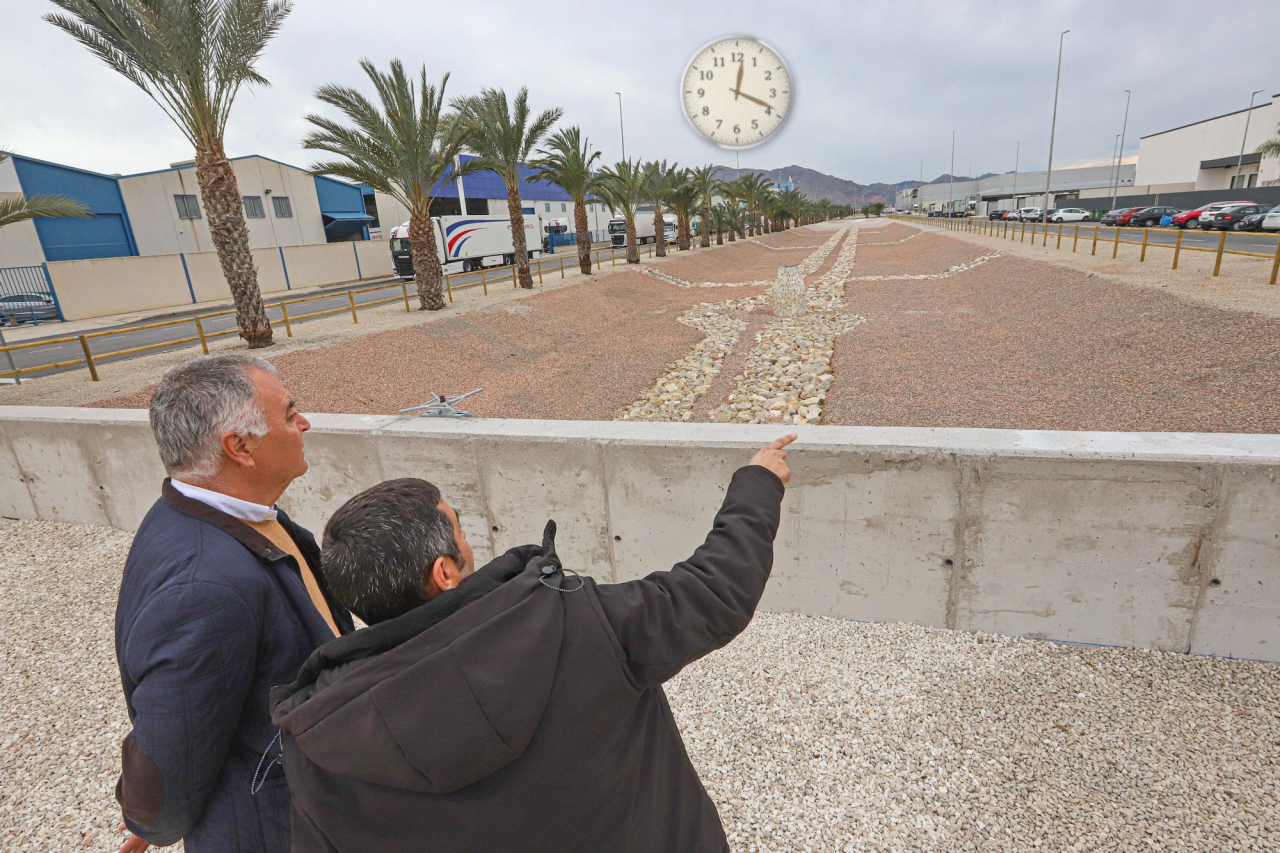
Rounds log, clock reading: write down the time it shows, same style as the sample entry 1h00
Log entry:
12h19
